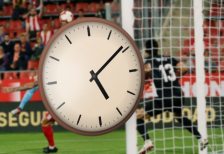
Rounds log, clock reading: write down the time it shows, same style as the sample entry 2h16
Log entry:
5h09
